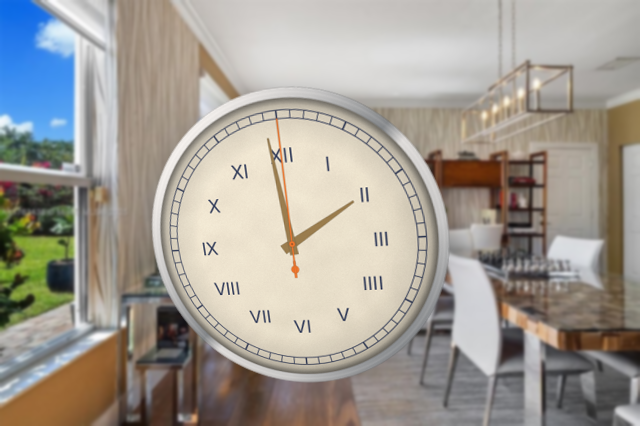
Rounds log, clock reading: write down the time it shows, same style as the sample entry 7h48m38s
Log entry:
1h59m00s
